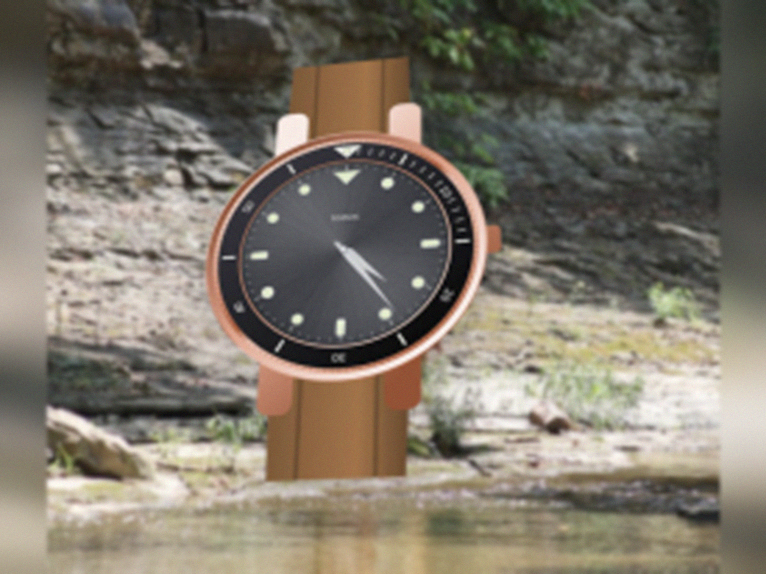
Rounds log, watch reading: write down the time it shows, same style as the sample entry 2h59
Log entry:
4h24
